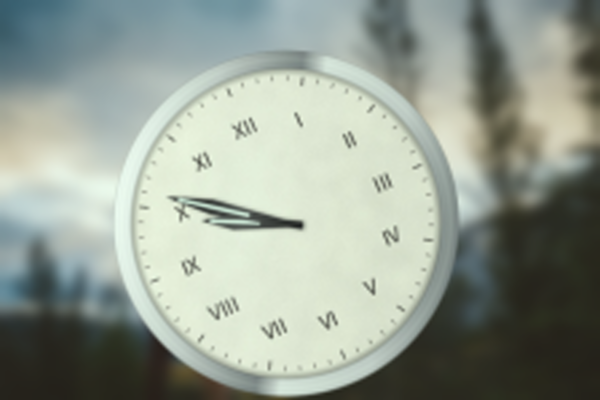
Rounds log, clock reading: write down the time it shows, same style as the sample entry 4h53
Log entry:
9h51
